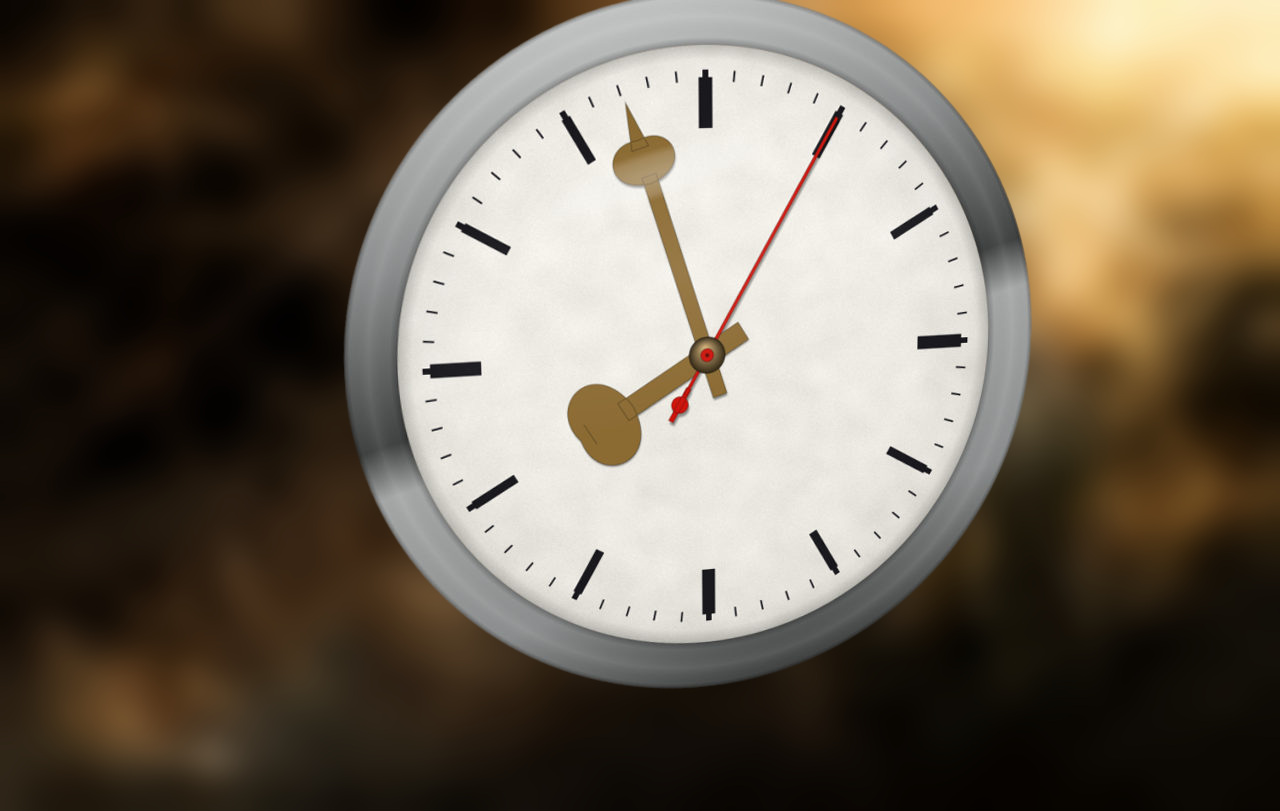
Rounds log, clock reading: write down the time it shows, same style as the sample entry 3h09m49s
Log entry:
7h57m05s
